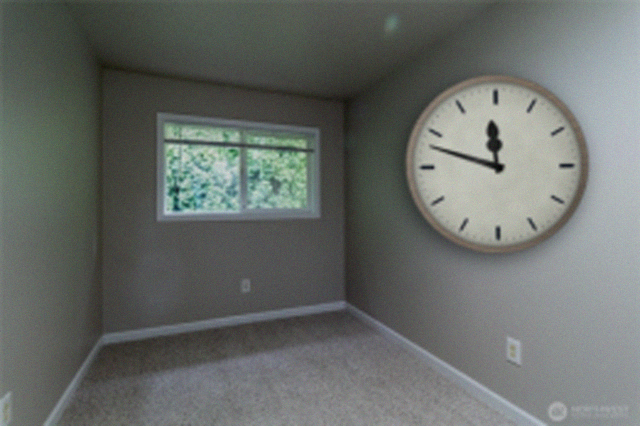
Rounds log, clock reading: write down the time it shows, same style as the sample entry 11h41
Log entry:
11h48
